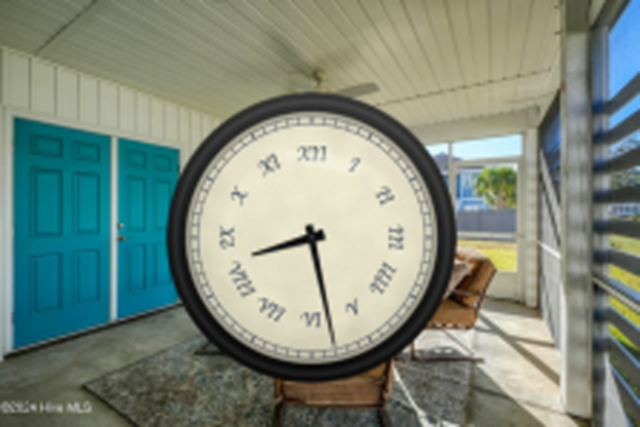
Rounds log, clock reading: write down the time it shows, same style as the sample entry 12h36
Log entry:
8h28
